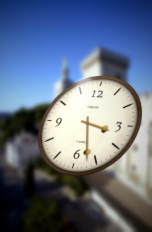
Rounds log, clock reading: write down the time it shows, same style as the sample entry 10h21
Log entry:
3h27
